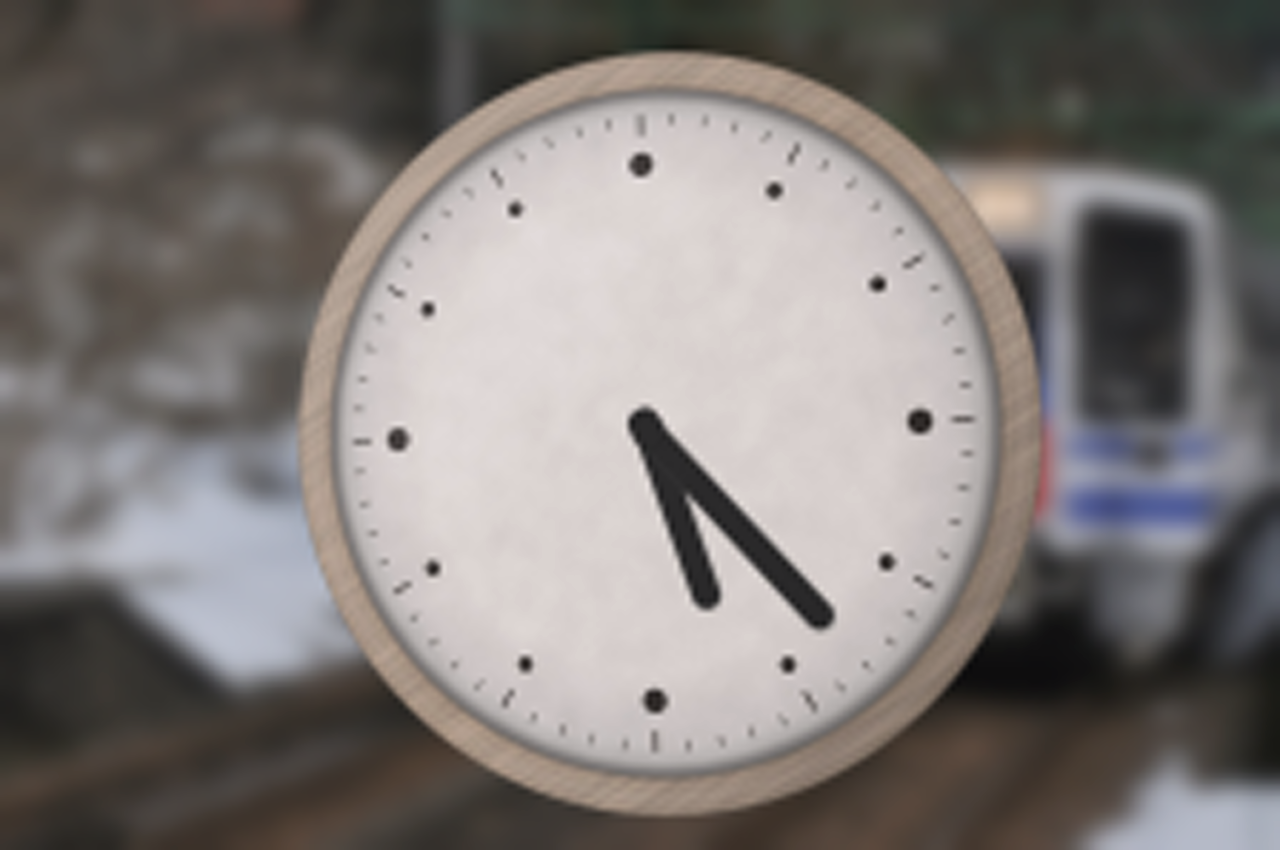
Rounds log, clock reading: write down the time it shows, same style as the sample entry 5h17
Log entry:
5h23
